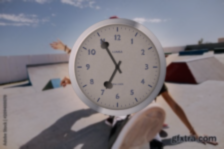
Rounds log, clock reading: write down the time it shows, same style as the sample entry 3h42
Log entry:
6h55
